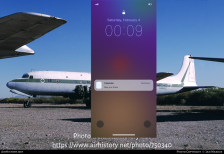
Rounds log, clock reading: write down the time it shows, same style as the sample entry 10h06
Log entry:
0h09
